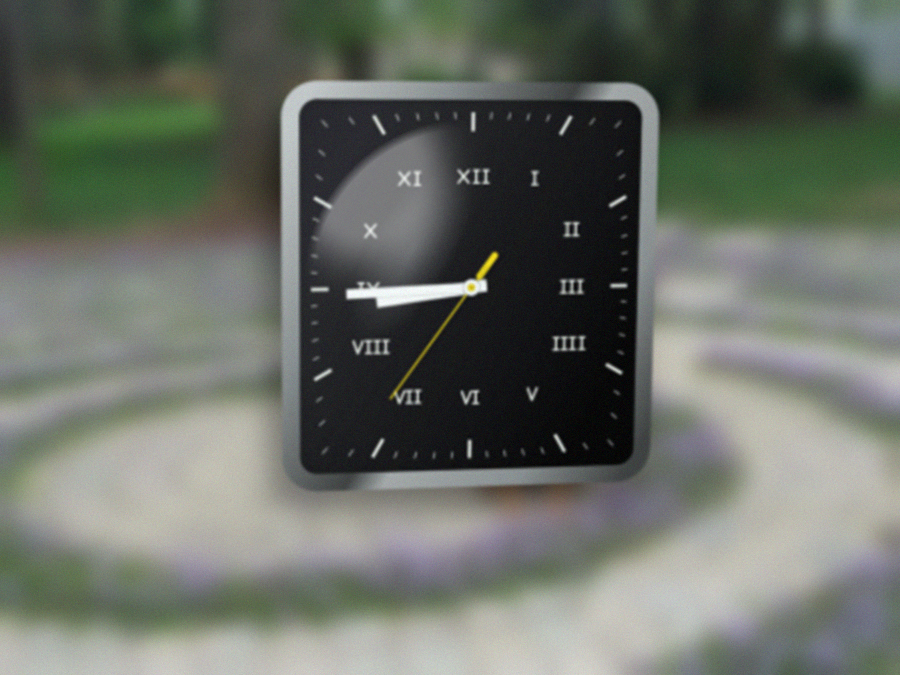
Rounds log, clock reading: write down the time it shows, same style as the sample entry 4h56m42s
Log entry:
8h44m36s
